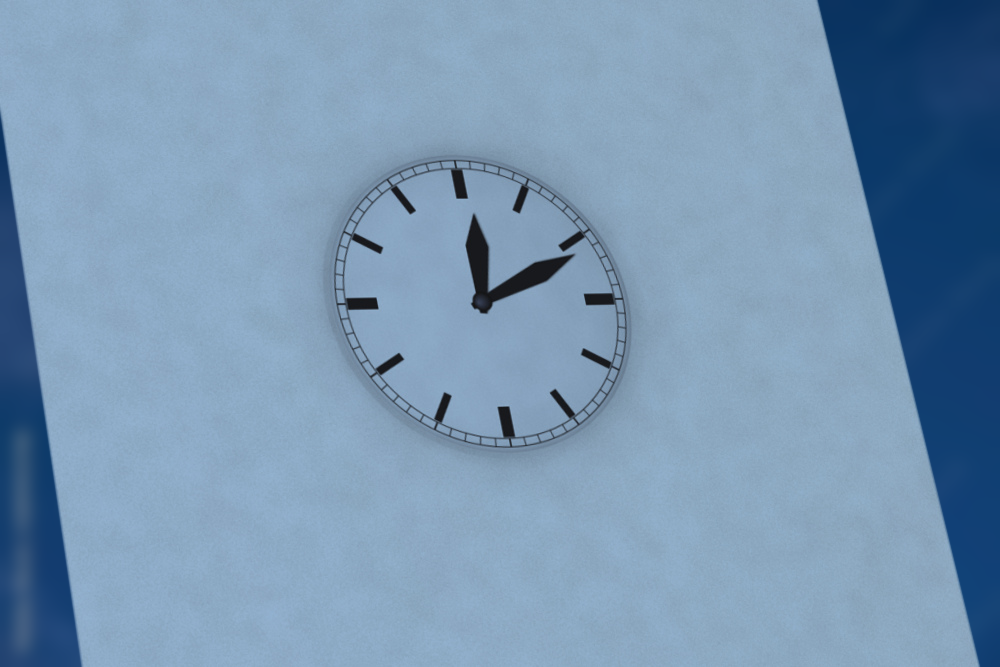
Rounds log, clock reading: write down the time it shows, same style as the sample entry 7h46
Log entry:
12h11
